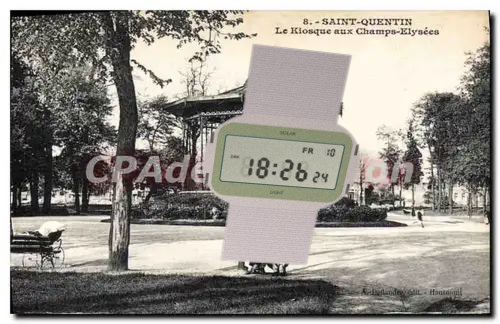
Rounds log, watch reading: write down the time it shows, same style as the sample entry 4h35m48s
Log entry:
18h26m24s
